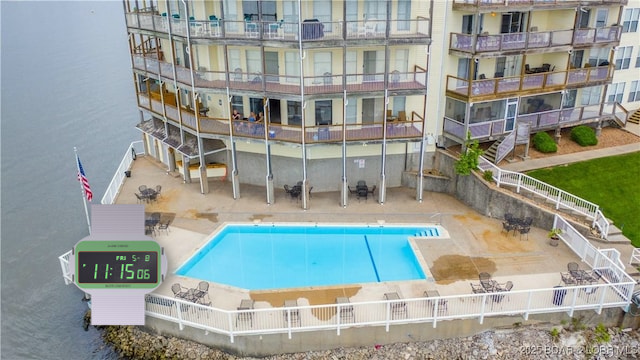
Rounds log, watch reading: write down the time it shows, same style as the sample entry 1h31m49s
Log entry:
11h15m06s
